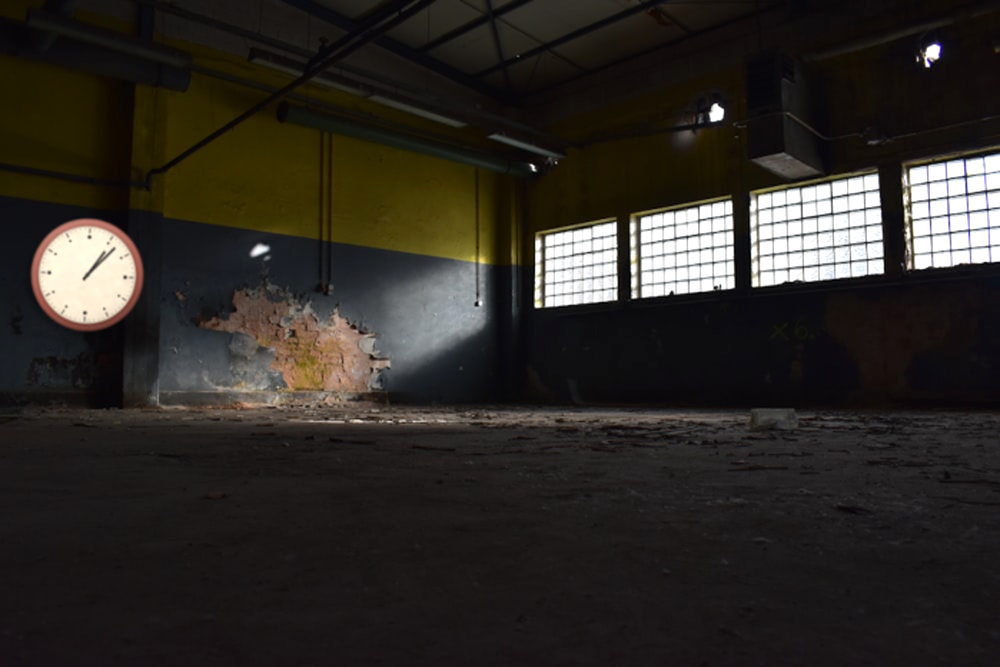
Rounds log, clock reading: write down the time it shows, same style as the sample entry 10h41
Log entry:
1h07
